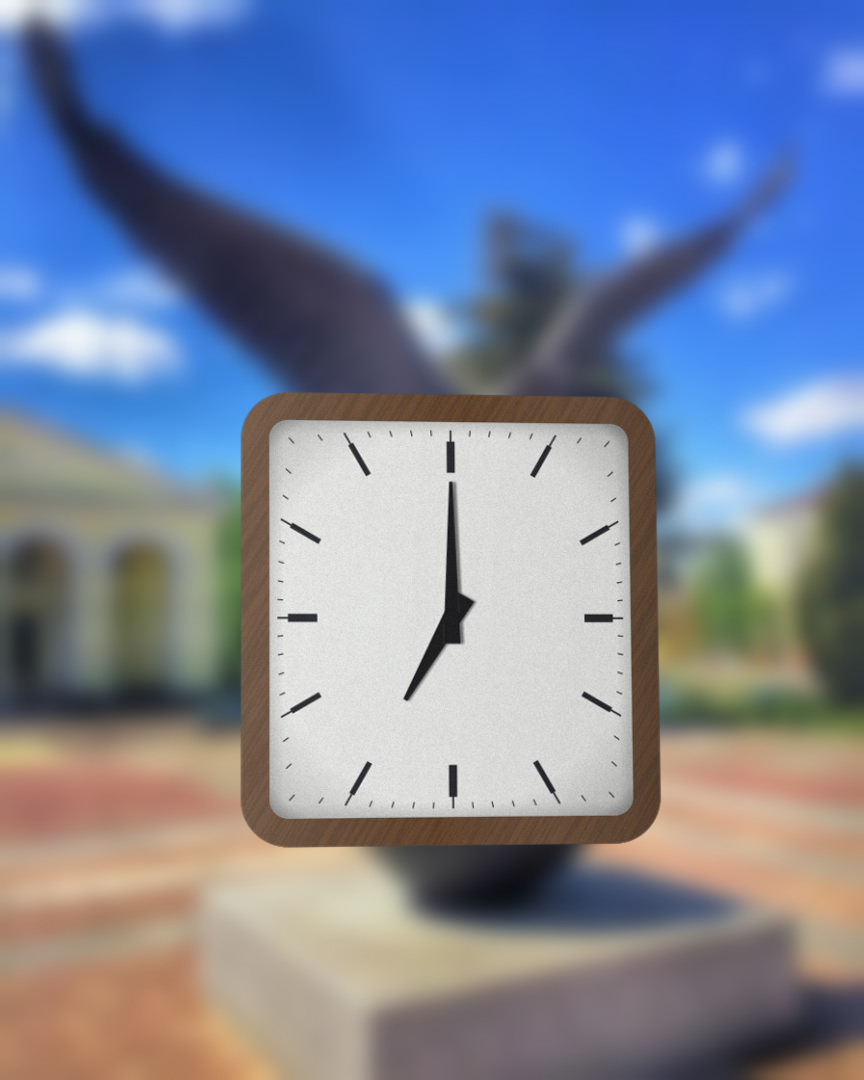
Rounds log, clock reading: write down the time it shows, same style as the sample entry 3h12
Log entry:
7h00
